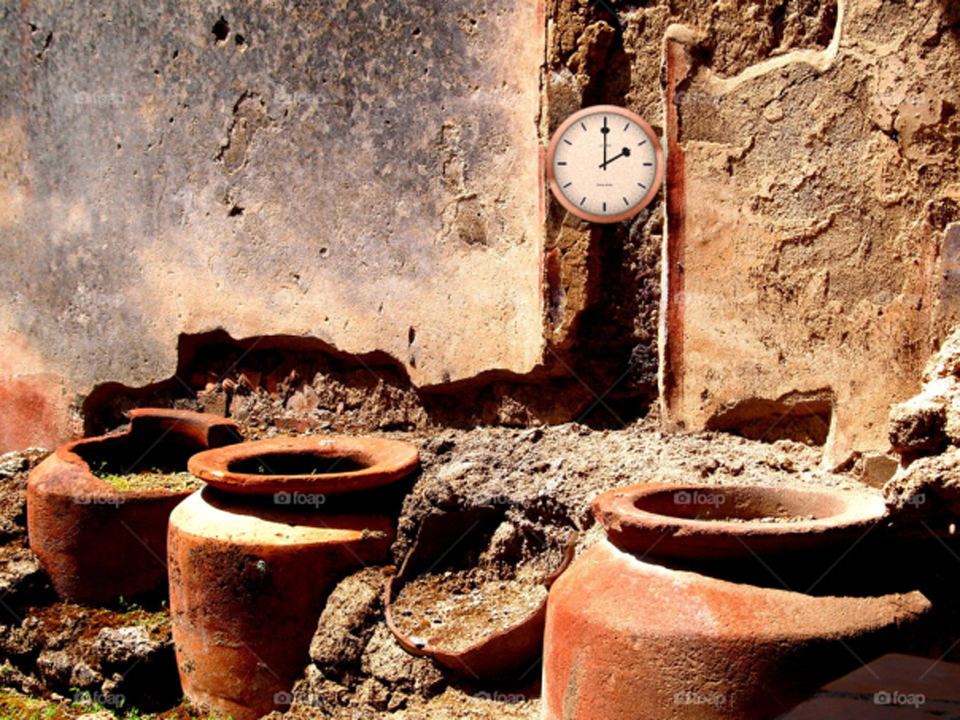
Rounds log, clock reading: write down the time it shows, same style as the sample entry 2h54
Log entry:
2h00
